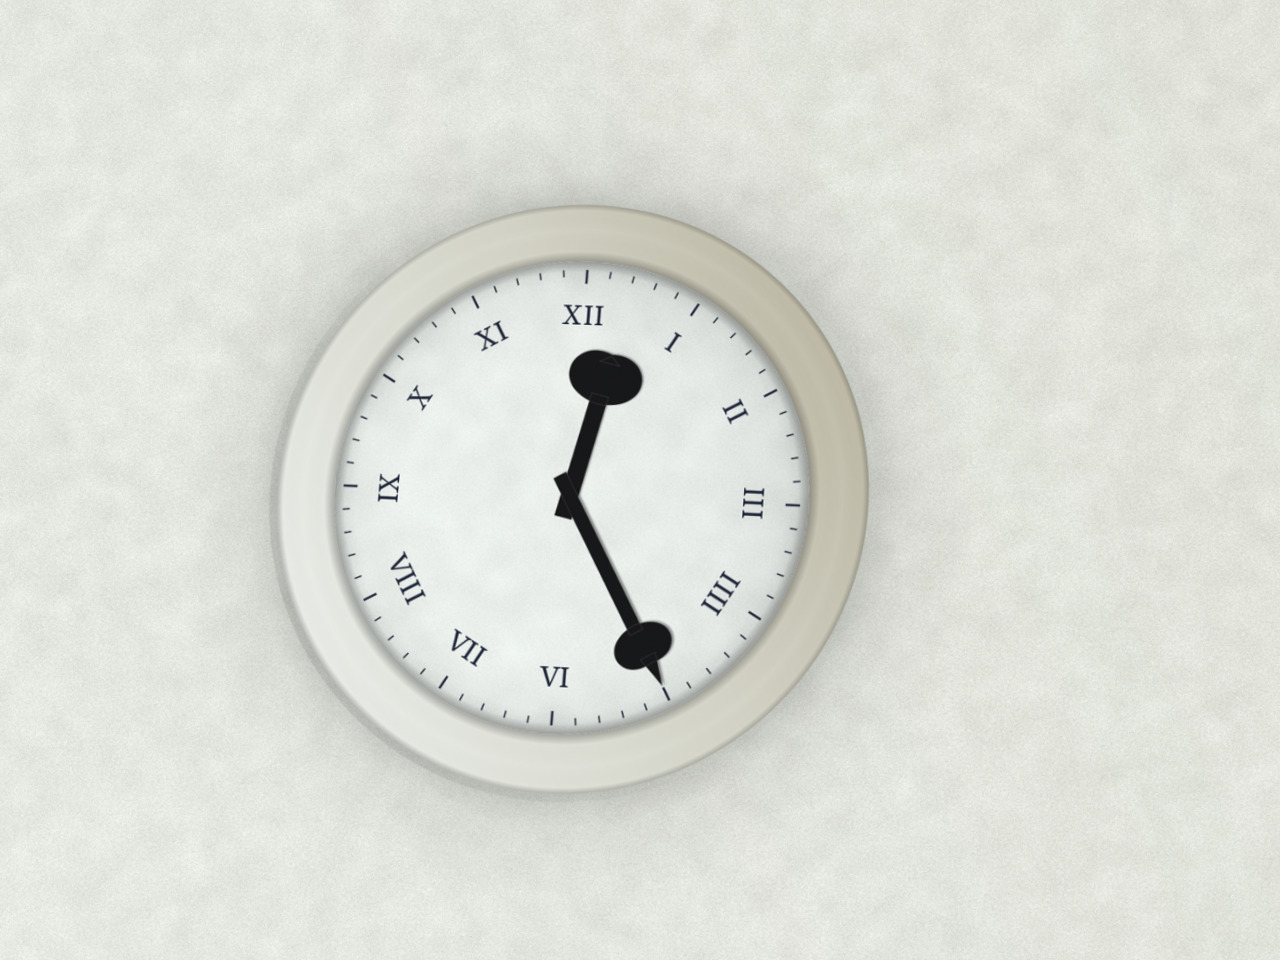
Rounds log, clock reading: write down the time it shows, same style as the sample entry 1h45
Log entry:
12h25
